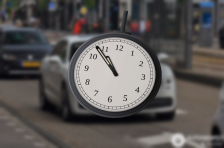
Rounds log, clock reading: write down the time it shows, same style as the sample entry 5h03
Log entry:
10h53
